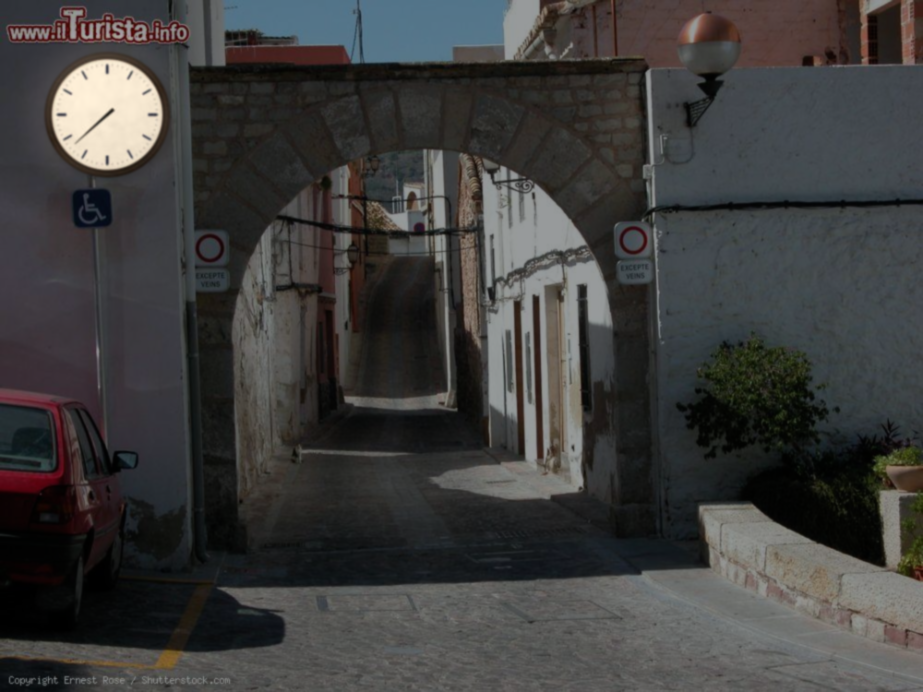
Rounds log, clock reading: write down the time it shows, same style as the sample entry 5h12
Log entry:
7h38
